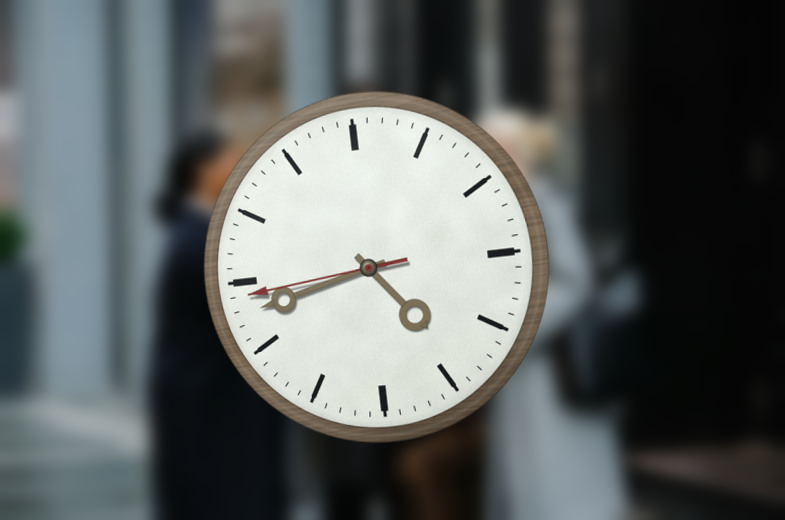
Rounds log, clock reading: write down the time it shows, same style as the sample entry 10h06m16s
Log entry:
4h42m44s
